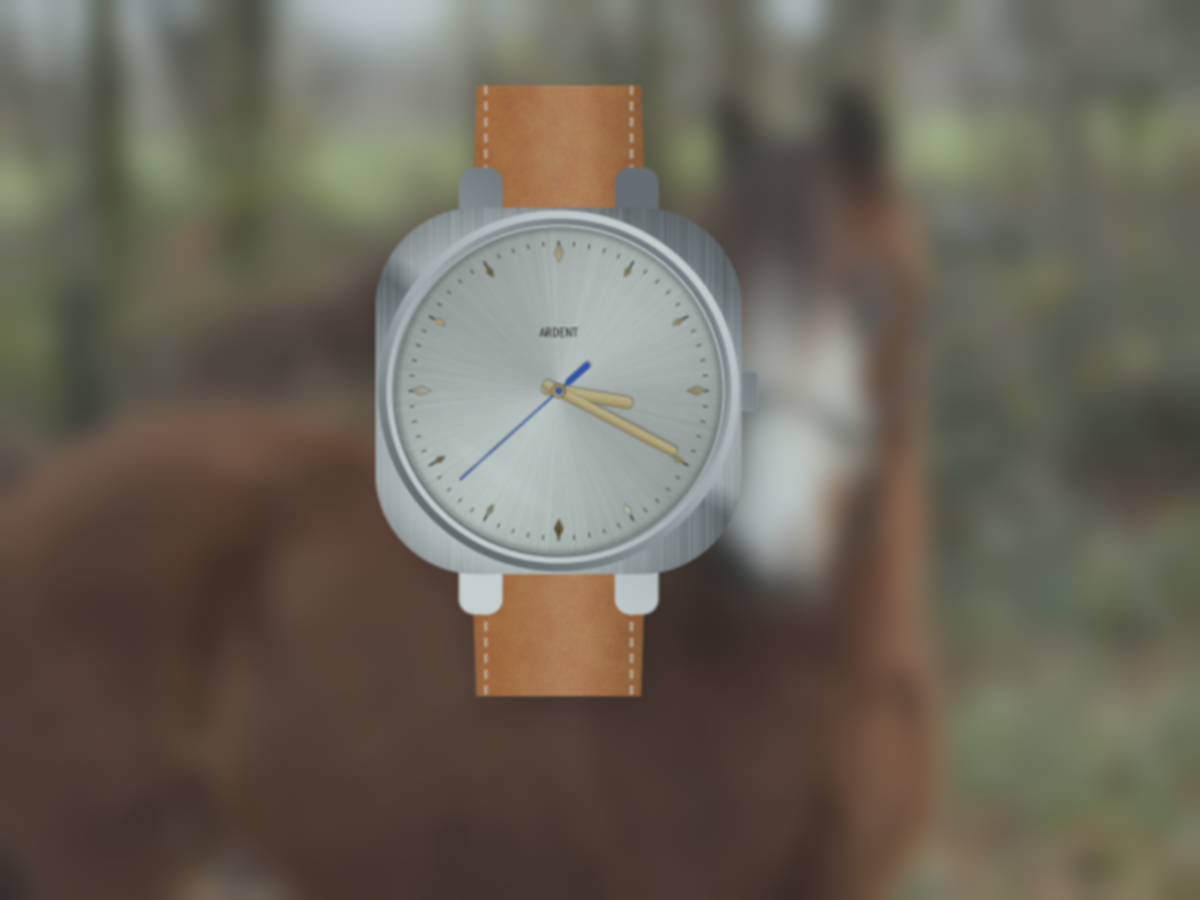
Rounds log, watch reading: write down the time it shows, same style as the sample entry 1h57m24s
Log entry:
3h19m38s
